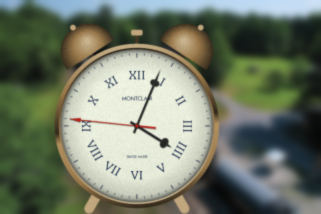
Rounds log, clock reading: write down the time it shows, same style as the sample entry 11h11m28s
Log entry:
4h03m46s
